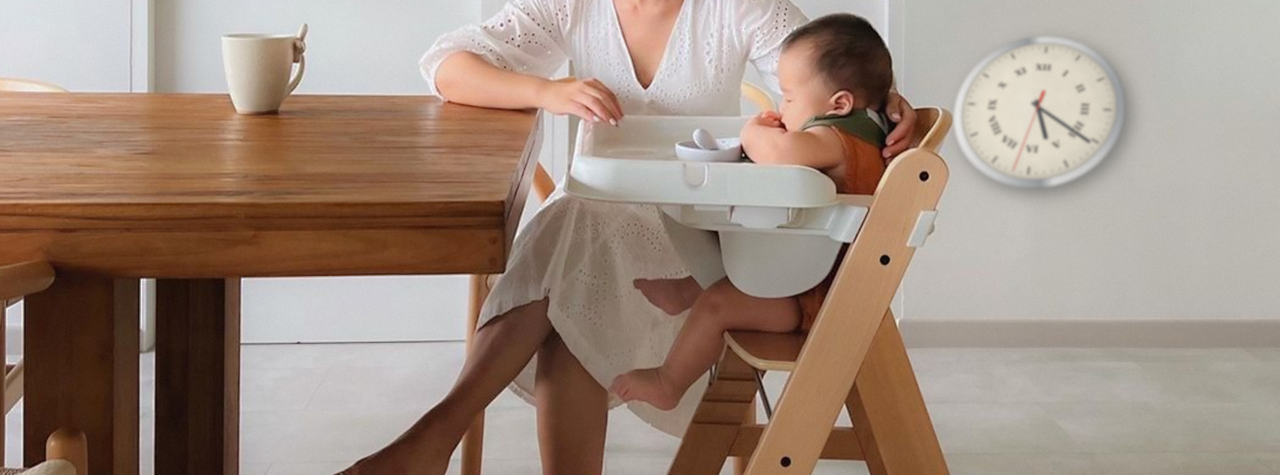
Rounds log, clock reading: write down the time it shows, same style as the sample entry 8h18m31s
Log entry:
5h20m32s
